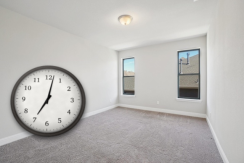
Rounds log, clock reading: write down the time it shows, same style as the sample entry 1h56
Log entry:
7h02
